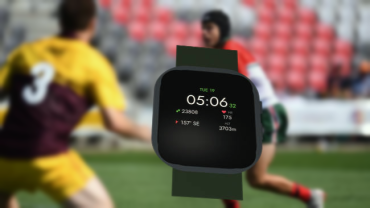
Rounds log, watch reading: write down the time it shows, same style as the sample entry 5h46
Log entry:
5h06
